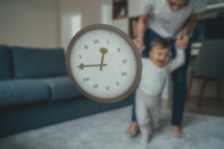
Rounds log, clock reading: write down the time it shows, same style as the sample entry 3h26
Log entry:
12h46
